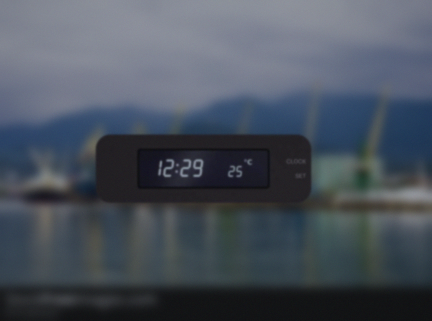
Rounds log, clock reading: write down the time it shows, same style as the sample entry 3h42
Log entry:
12h29
